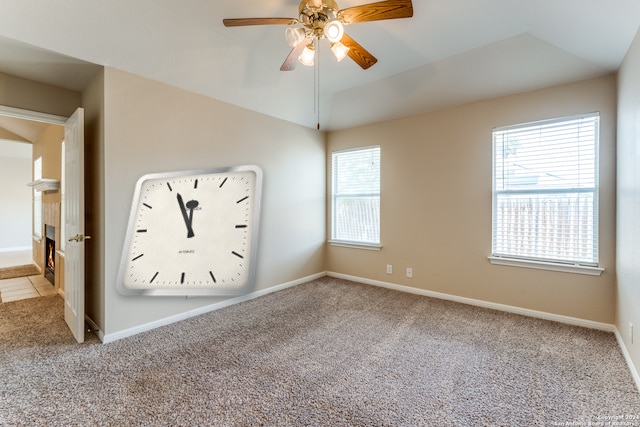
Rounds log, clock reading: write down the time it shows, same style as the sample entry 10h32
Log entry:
11h56
